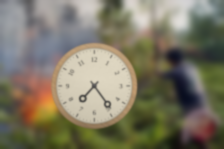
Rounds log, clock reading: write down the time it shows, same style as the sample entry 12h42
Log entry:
7h24
